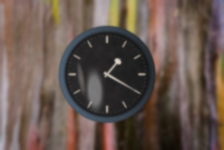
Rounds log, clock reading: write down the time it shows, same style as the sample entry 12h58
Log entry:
1h20
